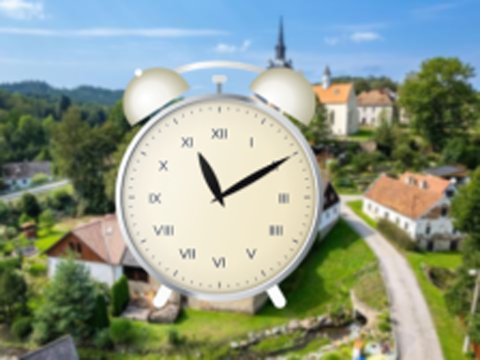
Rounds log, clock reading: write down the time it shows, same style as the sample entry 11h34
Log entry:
11h10
